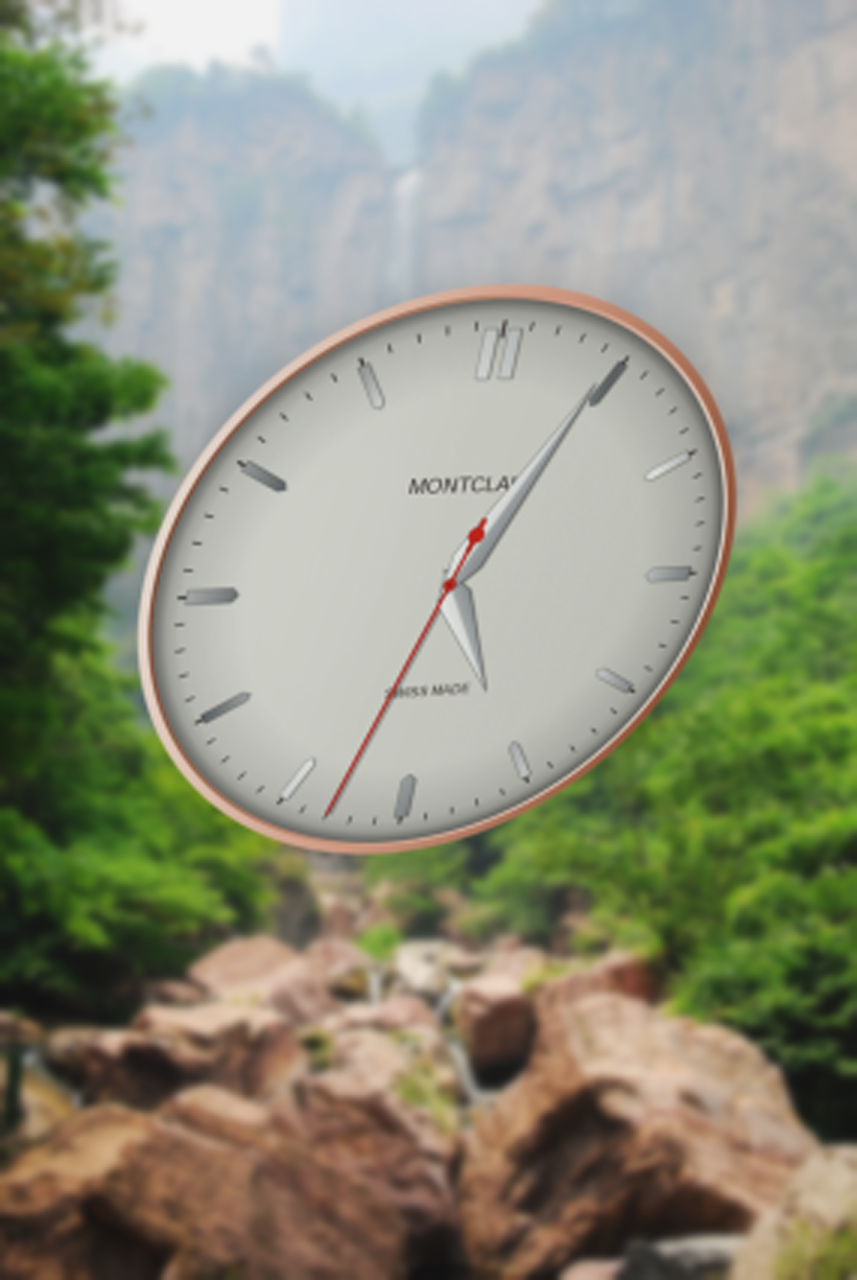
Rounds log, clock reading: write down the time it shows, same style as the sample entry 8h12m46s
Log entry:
5h04m33s
